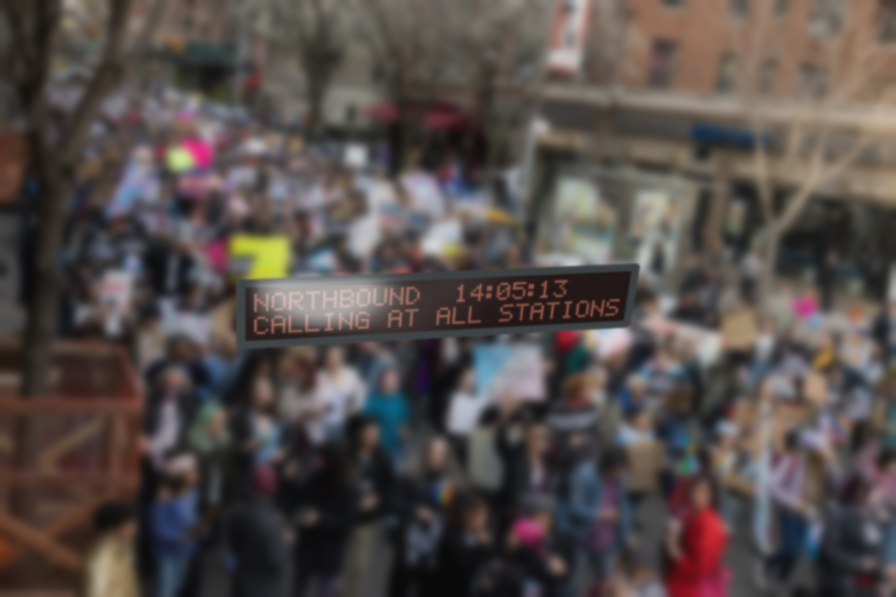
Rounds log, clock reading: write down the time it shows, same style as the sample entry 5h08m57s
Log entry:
14h05m13s
